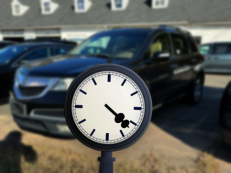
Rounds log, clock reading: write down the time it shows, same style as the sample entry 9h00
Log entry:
4h22
